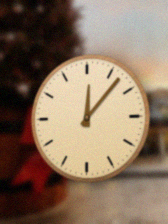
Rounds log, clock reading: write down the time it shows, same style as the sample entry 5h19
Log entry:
12h07
